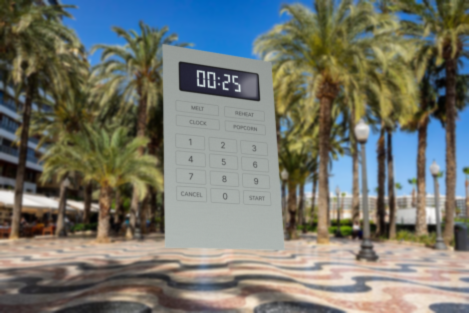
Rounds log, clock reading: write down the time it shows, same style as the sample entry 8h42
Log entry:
0h25
